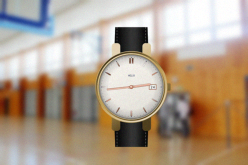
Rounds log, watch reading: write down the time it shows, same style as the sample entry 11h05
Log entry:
2h44
